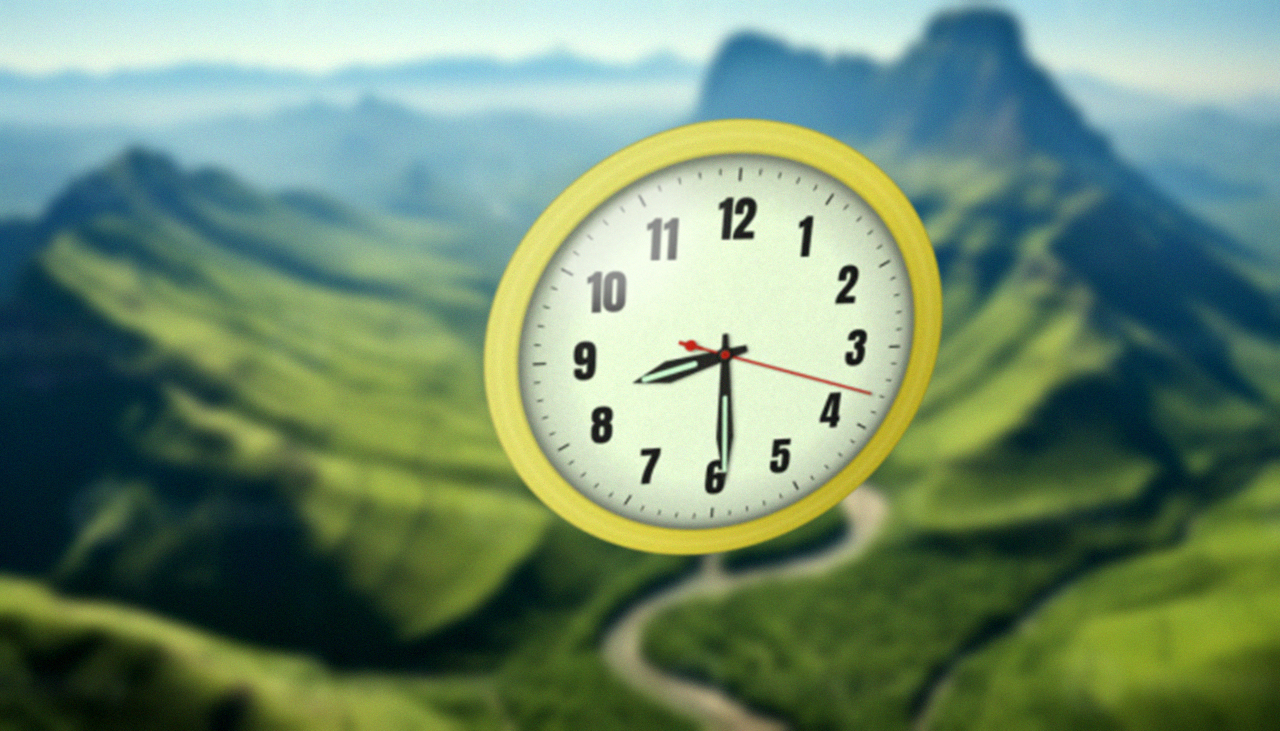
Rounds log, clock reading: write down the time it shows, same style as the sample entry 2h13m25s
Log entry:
8h29m18s
